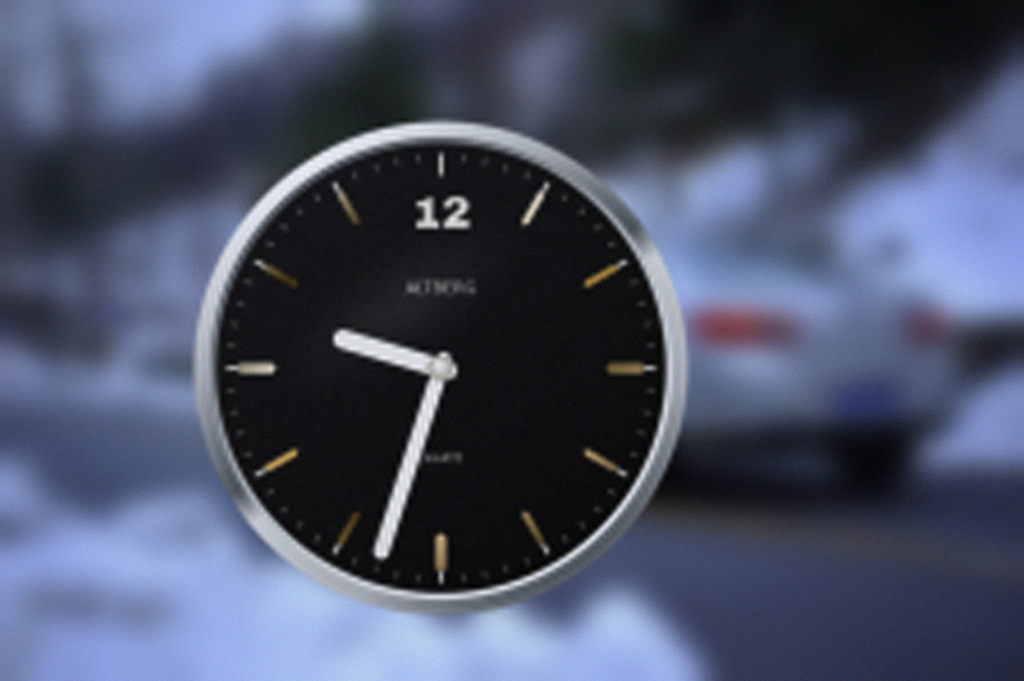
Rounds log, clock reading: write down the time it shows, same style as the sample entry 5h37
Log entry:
9h33
